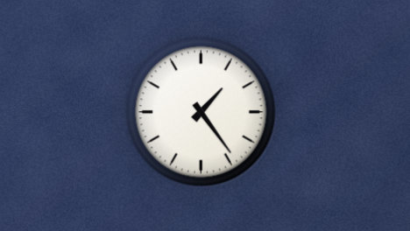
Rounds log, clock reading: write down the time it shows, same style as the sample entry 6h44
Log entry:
1h24
